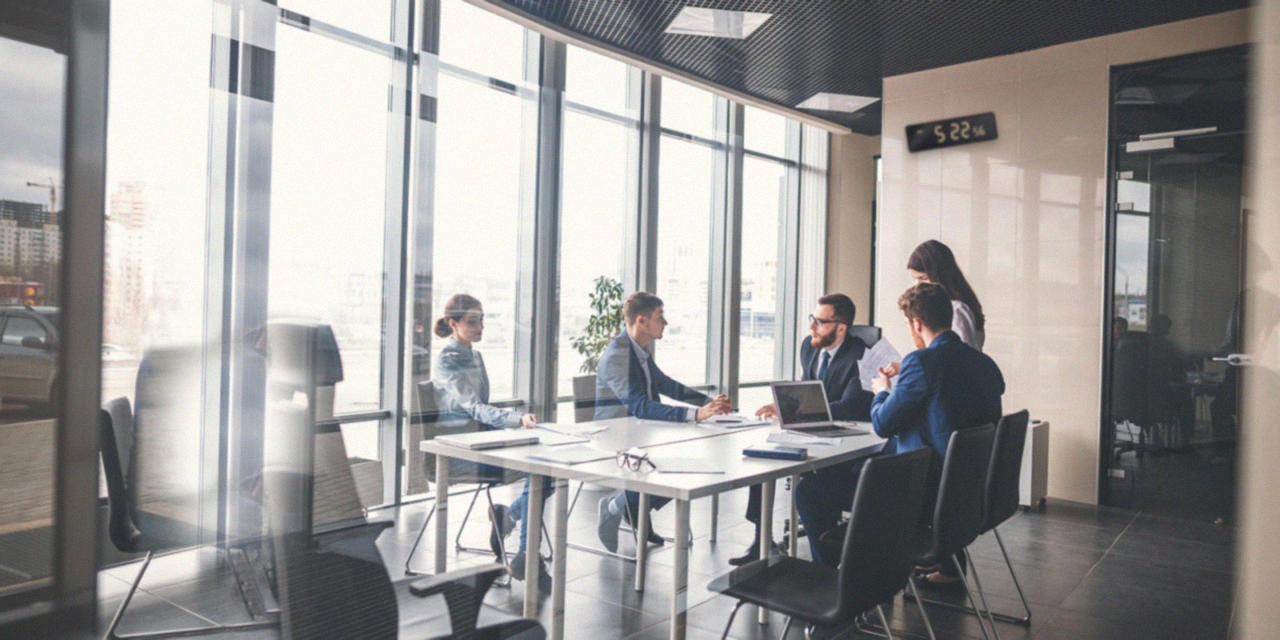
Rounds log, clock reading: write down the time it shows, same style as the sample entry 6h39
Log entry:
5h22
